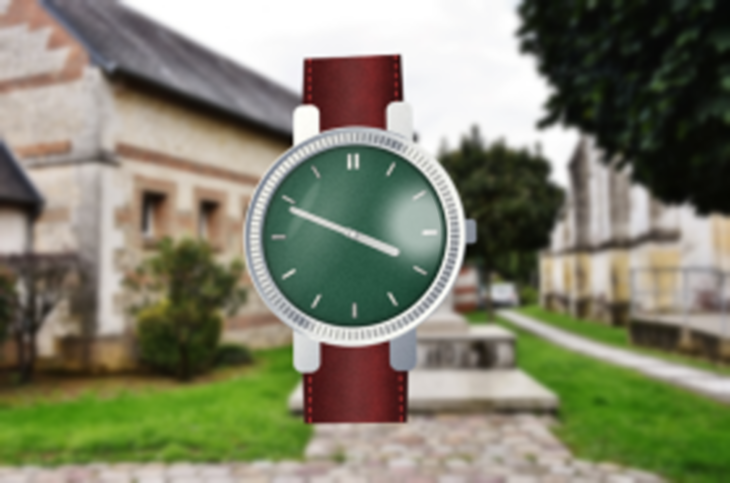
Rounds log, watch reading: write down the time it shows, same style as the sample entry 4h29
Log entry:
3h49
